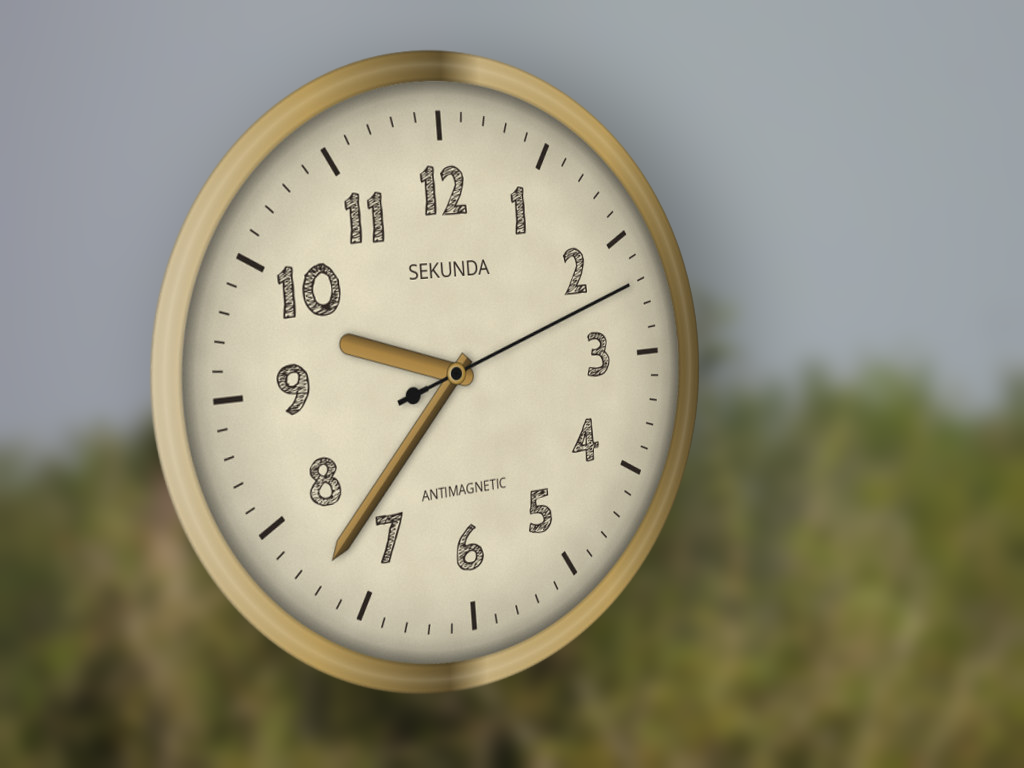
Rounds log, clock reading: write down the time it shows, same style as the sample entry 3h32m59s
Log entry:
9h37m12s
